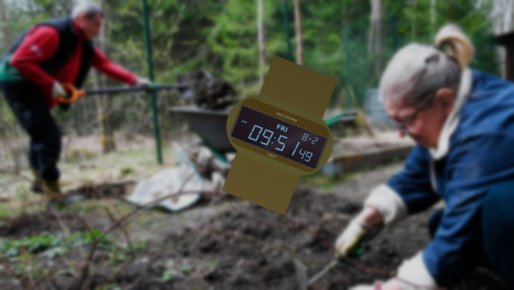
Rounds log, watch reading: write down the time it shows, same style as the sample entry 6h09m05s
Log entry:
9h51m49s
